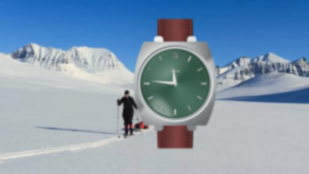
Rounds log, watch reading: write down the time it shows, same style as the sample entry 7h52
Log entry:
11h46
